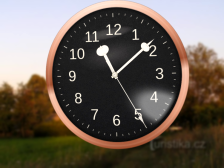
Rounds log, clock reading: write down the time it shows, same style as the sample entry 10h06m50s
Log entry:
11h08m25s
